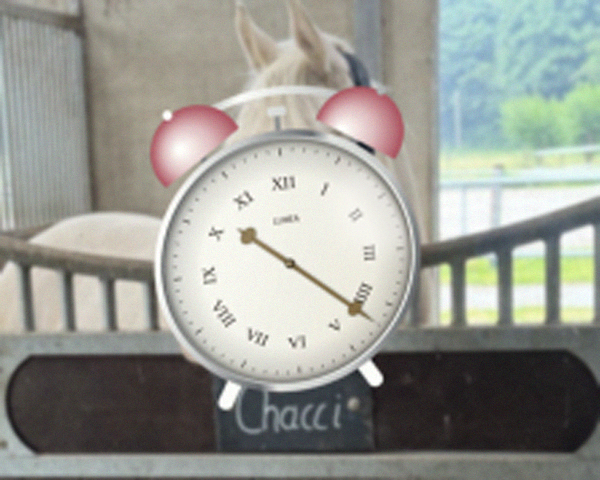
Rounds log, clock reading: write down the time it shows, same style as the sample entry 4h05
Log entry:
10h22
